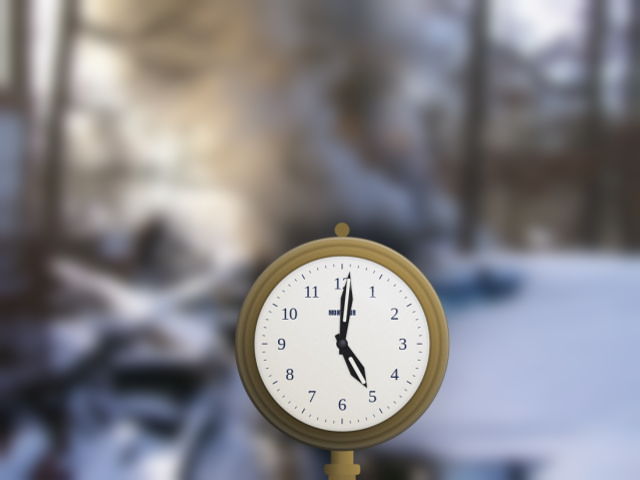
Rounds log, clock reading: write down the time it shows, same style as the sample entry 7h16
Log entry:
5h01
